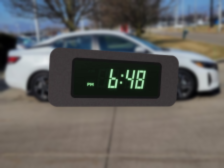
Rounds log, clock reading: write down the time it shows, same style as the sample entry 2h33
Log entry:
6h48
